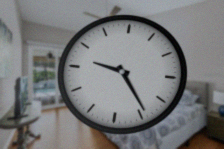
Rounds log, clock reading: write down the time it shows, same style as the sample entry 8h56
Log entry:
9h24
